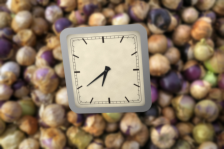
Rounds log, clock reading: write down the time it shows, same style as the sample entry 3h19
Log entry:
6h39
